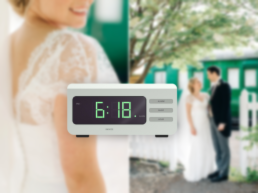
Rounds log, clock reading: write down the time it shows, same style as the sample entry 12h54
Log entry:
6h18
